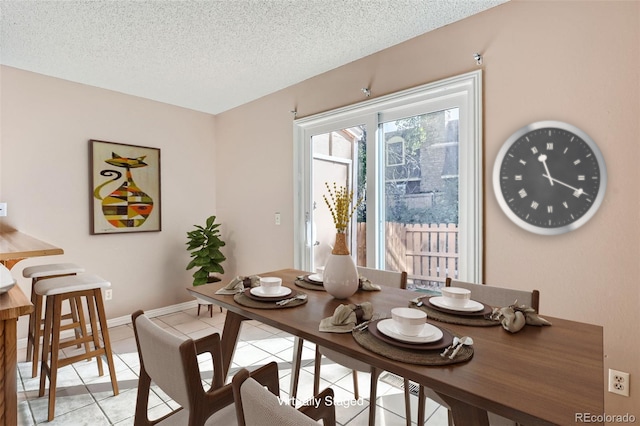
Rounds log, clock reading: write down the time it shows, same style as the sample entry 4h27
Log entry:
11h19
